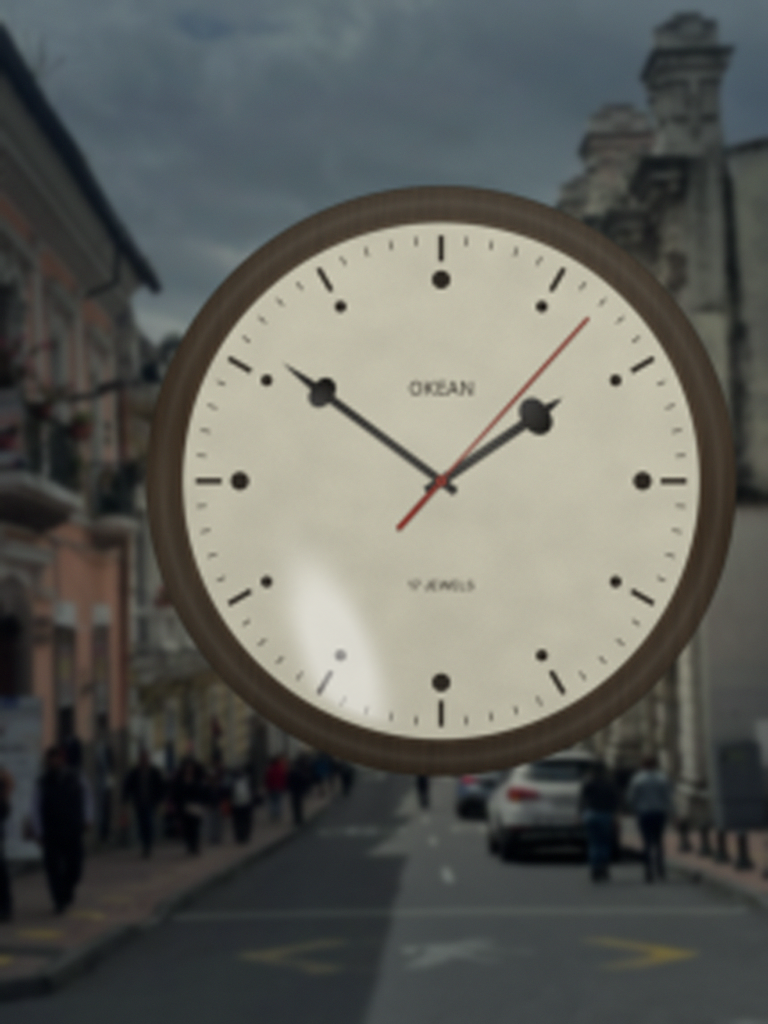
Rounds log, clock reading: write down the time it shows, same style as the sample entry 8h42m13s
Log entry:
1h51m07s
